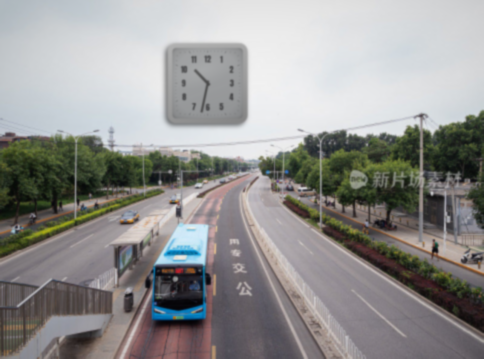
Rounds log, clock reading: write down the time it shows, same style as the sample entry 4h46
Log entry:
10h32
